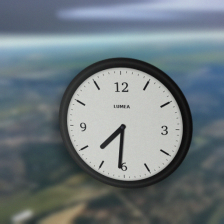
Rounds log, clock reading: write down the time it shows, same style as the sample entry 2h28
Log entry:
7h31
